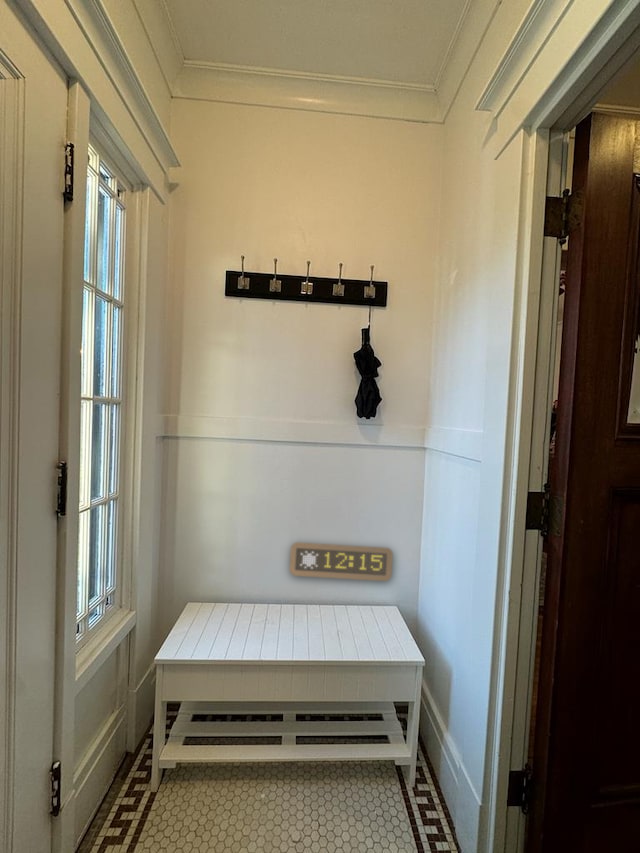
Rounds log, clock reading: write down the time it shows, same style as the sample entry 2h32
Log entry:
12h15
